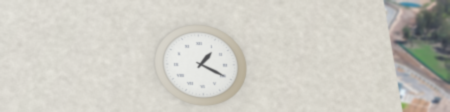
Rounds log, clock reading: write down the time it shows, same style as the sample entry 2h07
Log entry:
1h20
